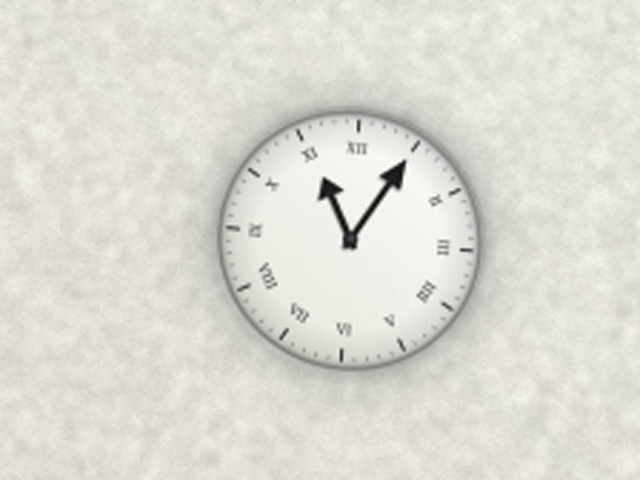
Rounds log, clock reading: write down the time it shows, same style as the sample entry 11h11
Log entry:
11h05
